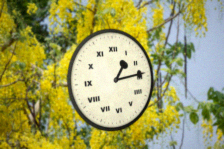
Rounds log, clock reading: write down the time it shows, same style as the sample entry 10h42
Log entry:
1h14
